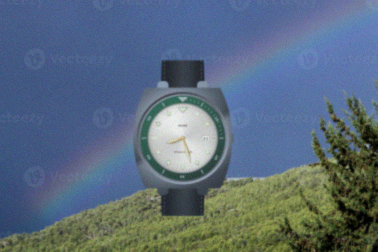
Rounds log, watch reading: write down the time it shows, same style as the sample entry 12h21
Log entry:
8h27
